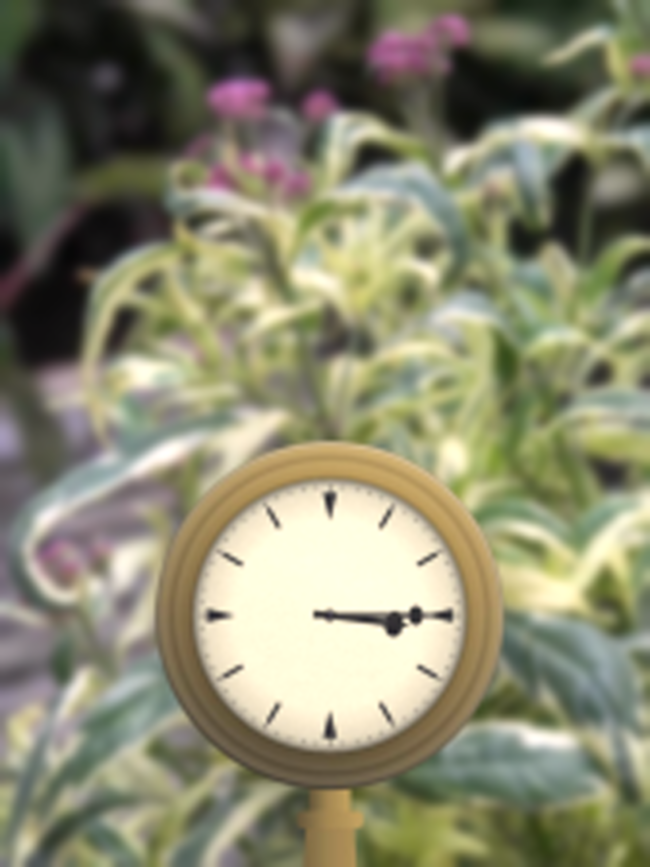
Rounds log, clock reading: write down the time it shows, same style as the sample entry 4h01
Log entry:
3h15
